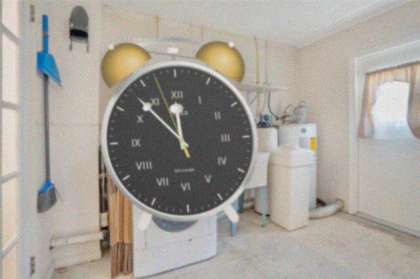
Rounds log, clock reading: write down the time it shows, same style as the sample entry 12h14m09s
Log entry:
11h52m57s
